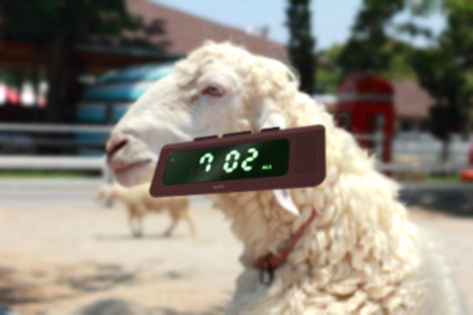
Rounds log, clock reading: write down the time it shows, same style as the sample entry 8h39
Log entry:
7h02
